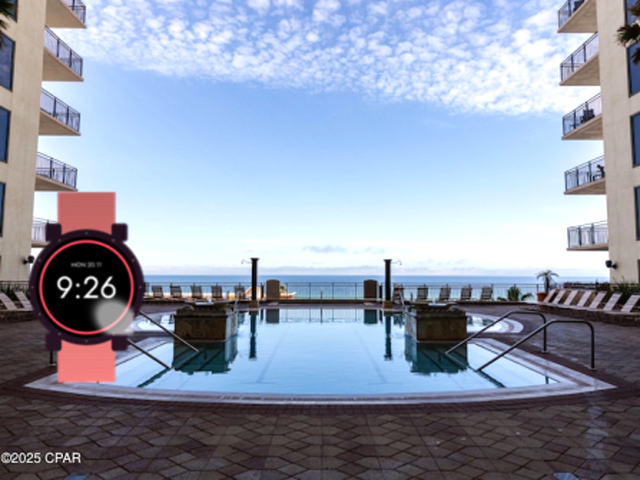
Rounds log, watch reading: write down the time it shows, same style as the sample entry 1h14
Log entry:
9h26
